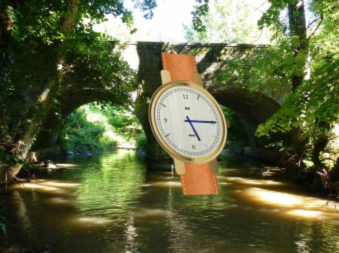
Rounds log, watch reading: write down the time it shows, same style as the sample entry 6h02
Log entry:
5h15
